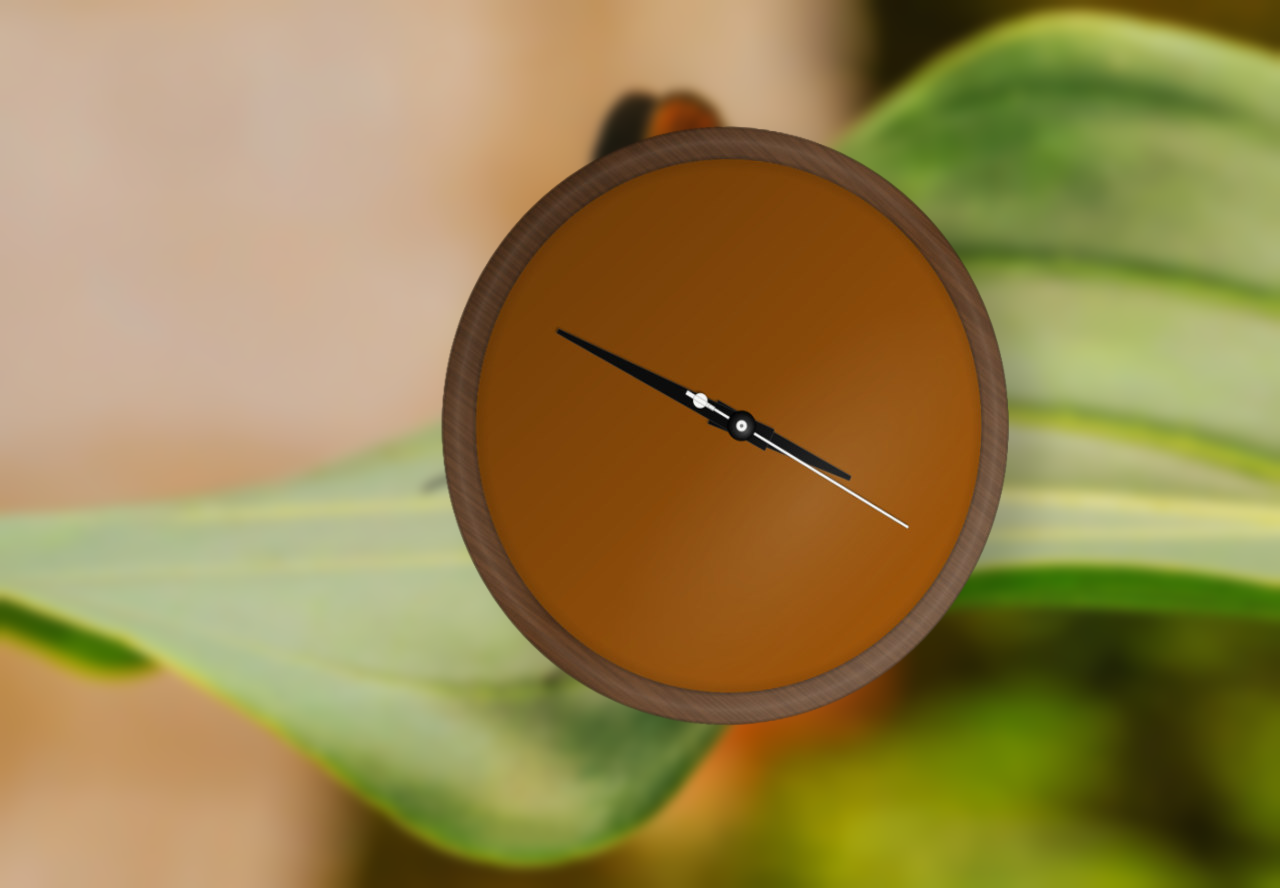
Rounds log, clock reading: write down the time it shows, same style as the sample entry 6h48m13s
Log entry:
3h49m20s
